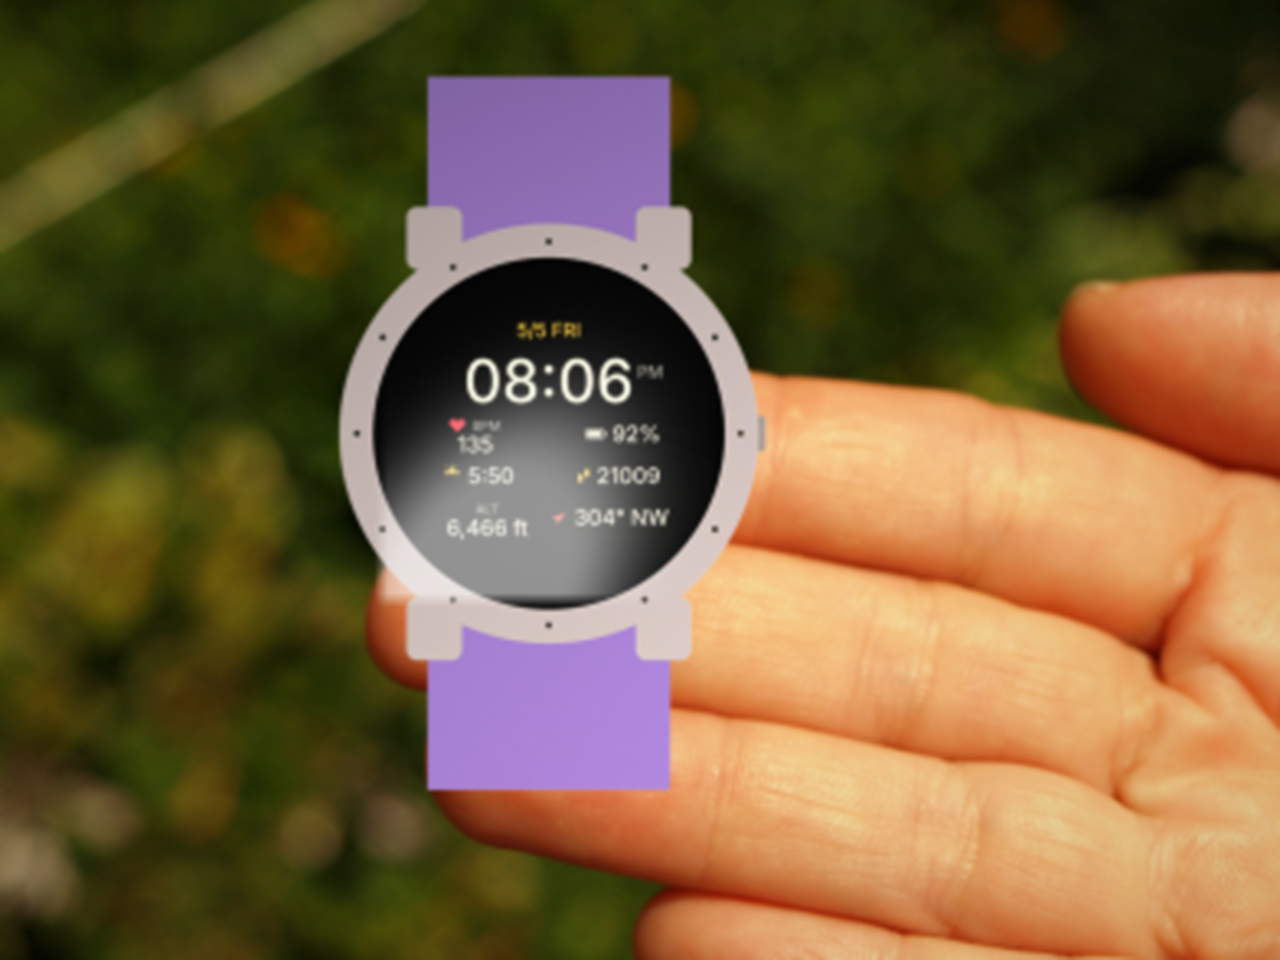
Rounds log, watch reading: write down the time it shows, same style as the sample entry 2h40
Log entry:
8h06
